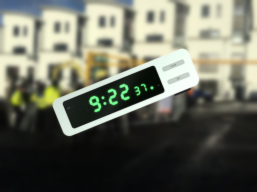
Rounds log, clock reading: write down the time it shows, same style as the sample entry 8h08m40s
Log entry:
9h22m37s
